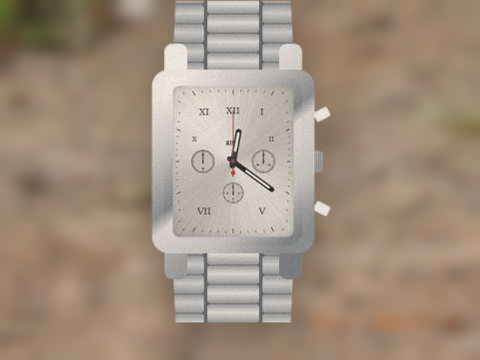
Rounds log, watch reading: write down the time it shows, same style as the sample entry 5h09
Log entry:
12h21
